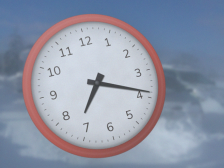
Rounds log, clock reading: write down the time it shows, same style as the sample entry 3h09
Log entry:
7h19
